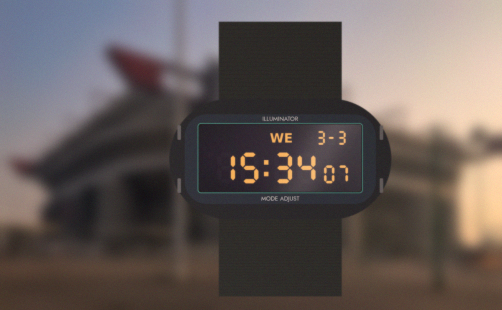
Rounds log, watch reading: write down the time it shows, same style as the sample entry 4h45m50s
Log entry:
15h34m07s
